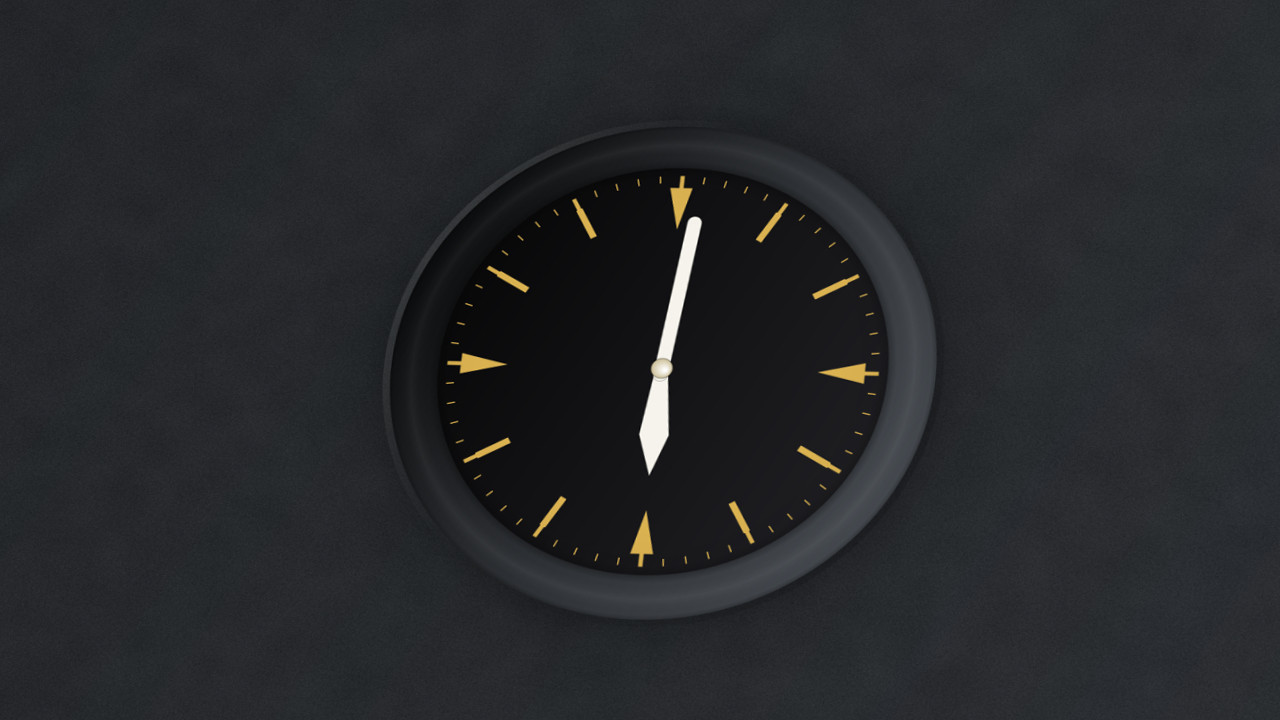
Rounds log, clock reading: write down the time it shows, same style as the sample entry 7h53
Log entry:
6h01
